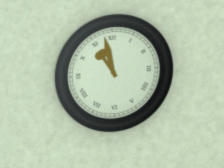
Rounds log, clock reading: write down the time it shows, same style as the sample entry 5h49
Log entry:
10h58
